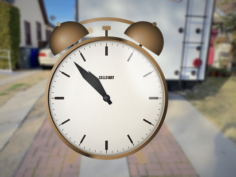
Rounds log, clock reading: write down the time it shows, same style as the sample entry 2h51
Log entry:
10h53
